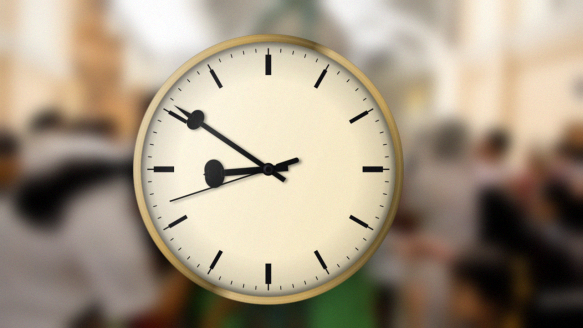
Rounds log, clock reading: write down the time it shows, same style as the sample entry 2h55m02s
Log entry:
8h50m42s
